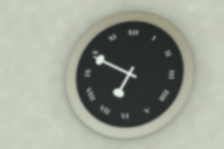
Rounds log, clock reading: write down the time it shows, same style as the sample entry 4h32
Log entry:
6h49
